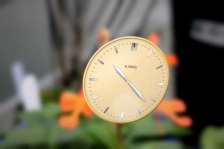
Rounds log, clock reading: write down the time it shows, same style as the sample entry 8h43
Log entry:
10h22
